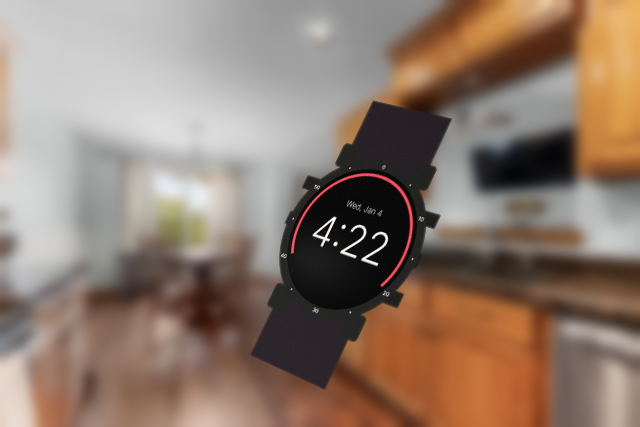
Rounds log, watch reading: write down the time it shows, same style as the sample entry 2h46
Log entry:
4h22
